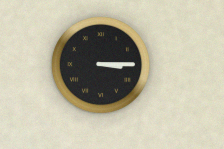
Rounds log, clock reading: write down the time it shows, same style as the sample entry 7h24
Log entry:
3h15
